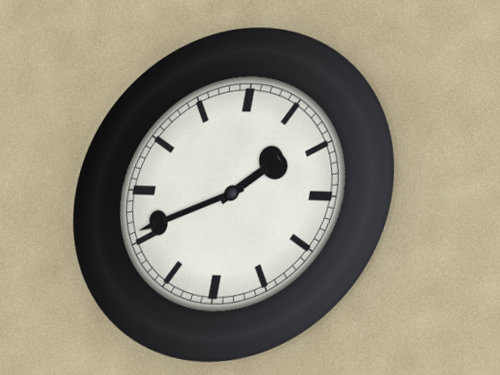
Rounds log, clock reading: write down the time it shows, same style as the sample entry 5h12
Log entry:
1h41
